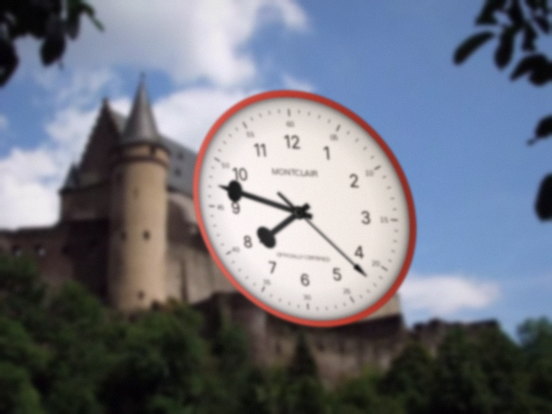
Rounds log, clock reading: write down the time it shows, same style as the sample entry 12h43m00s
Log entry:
7h47m22s
